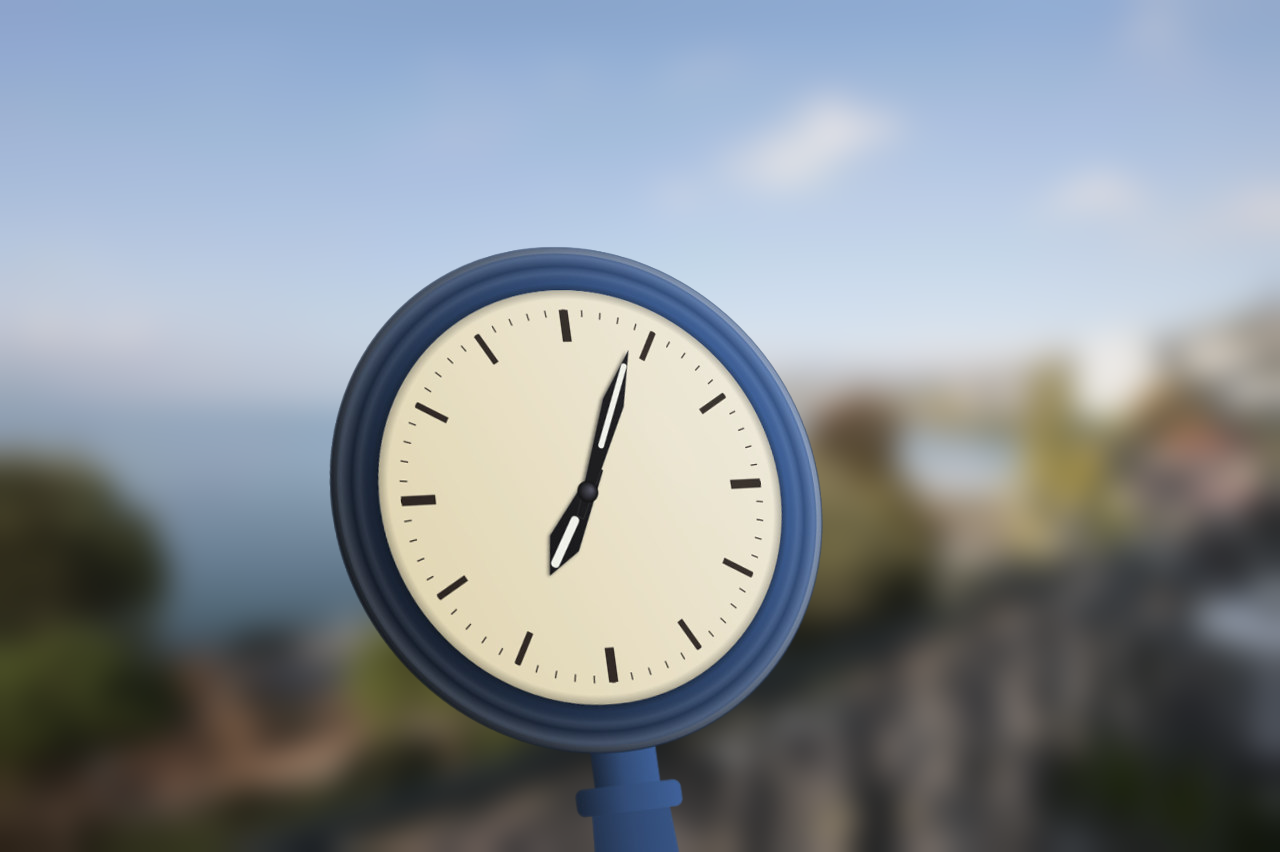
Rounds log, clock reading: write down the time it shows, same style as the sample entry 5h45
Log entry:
7h04
